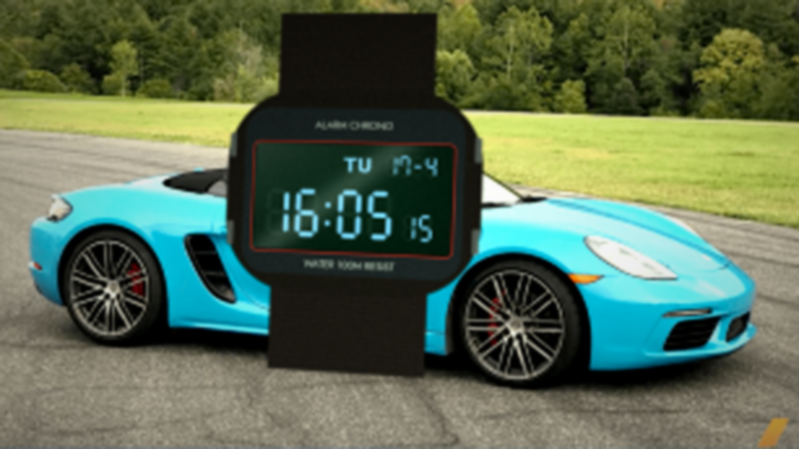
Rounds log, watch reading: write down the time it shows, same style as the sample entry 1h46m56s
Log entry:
16h05m15s
